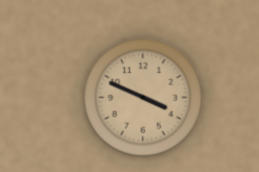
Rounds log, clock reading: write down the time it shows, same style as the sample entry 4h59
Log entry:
3h49
